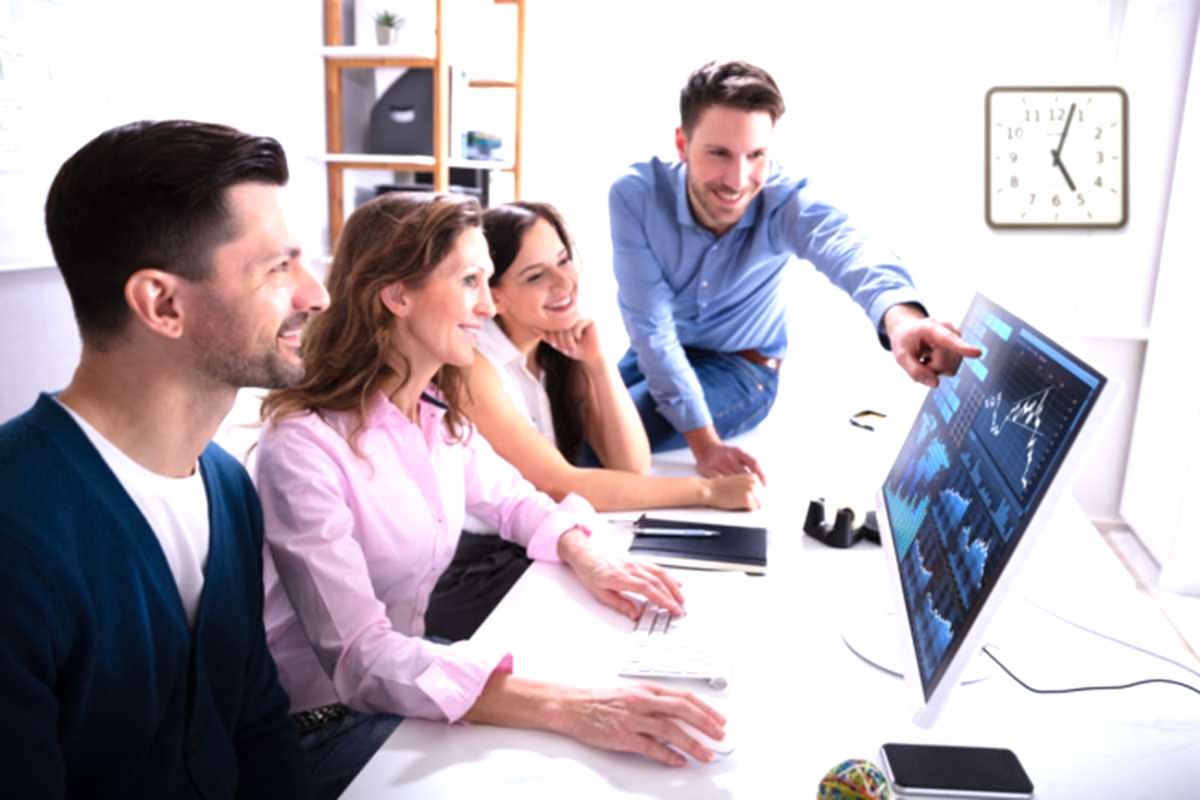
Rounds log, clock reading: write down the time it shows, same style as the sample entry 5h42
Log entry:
5h03
